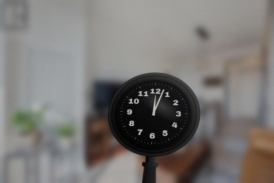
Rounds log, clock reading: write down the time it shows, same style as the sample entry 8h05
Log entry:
12h03
